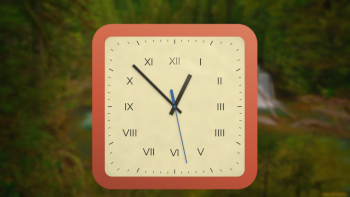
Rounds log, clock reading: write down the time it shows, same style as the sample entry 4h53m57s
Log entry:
12h52m28s
